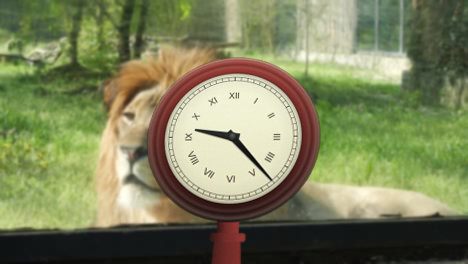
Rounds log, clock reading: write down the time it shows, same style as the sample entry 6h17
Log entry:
9h23
